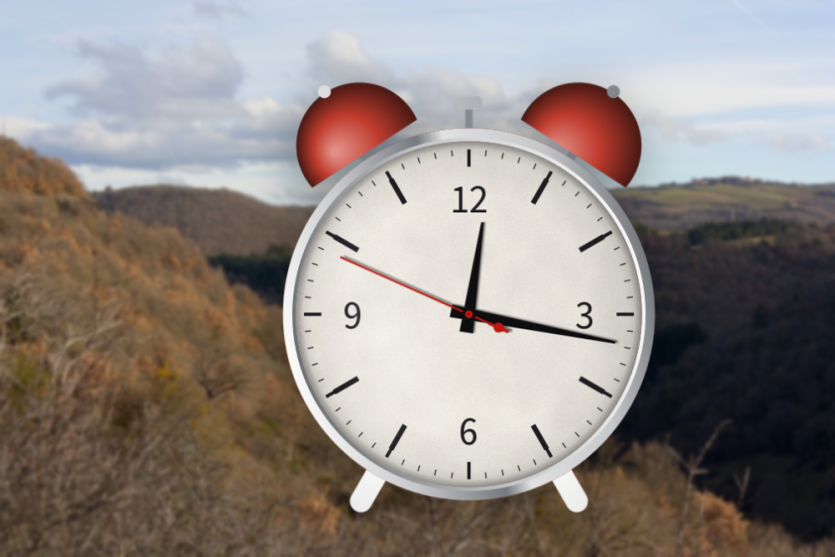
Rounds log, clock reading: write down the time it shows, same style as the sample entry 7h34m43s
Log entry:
12h16m49s
